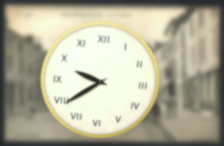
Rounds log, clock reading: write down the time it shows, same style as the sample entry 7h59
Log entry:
9h39
